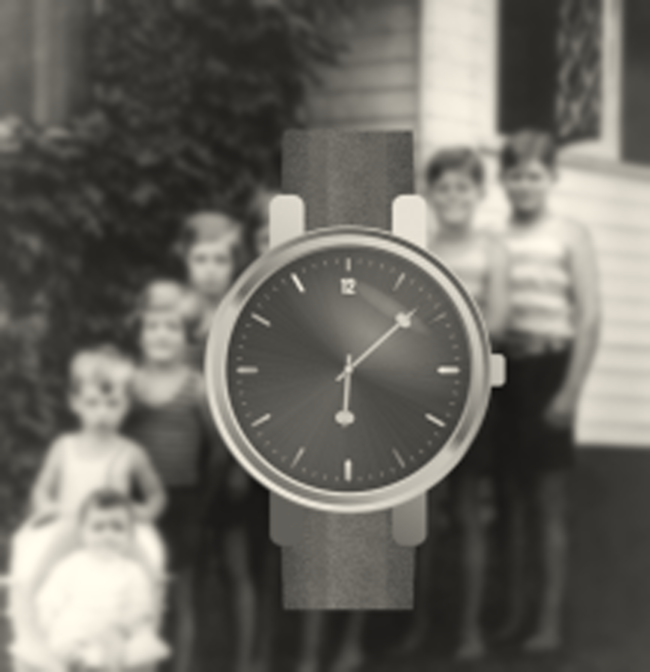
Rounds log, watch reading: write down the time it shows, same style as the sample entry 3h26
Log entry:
6h08
